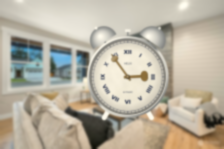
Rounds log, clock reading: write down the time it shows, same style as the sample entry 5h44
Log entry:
2h54
